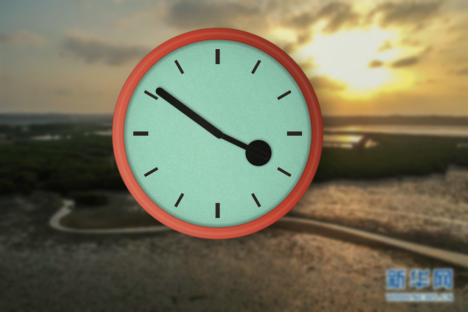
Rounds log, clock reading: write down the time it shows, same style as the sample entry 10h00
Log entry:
3h51
